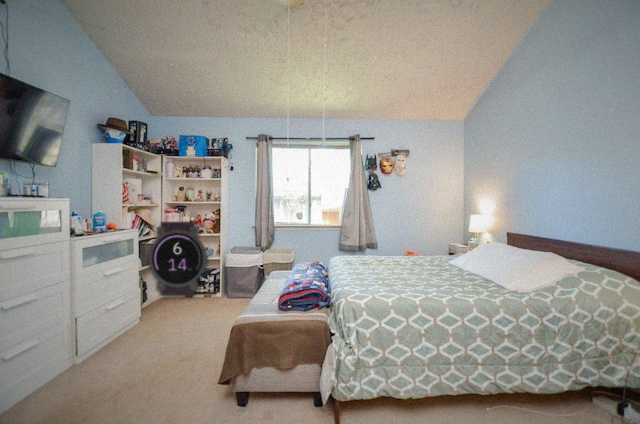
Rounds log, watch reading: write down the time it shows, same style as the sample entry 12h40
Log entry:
6h14
